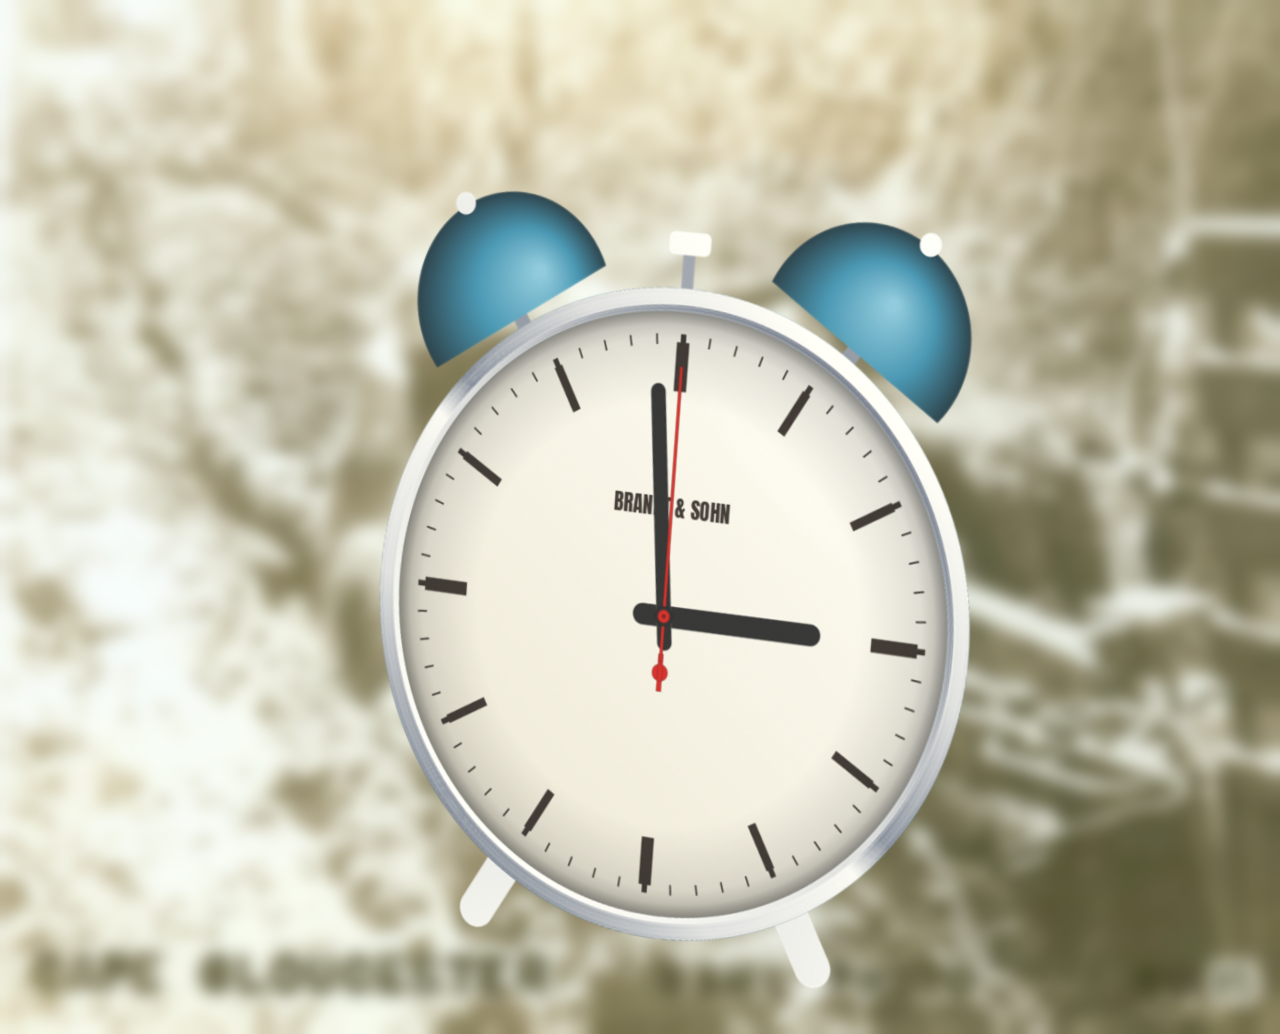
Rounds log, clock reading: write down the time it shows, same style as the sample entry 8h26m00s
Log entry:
2h59m00s
